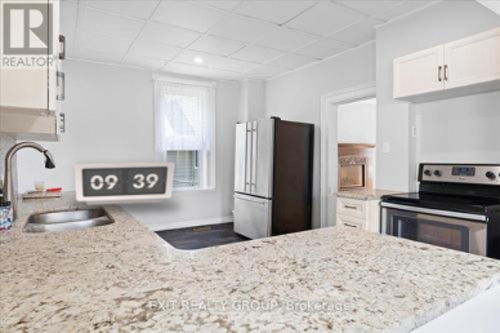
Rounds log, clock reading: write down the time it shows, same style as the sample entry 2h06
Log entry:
9h39
